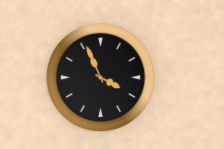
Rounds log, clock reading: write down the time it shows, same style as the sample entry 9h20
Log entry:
3h56
